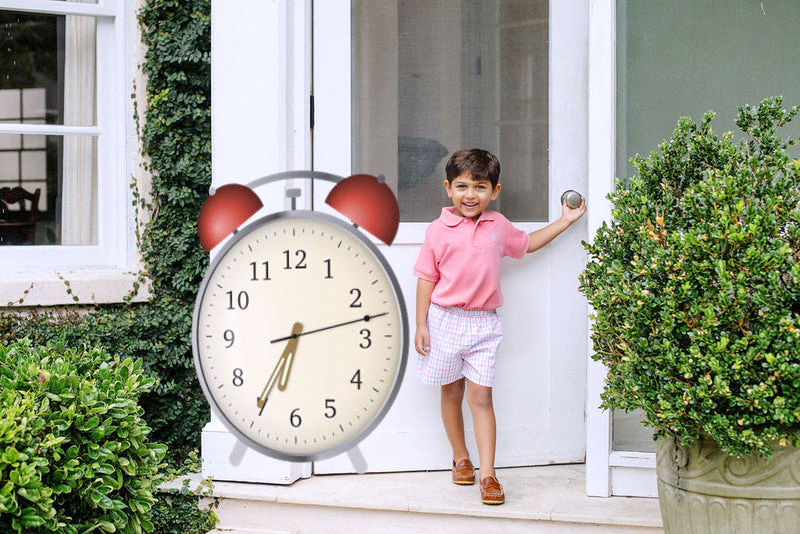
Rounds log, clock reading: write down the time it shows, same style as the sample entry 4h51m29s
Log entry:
6h35m13s
